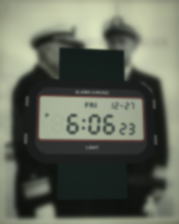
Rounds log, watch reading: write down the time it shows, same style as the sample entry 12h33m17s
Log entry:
6h06m23s
